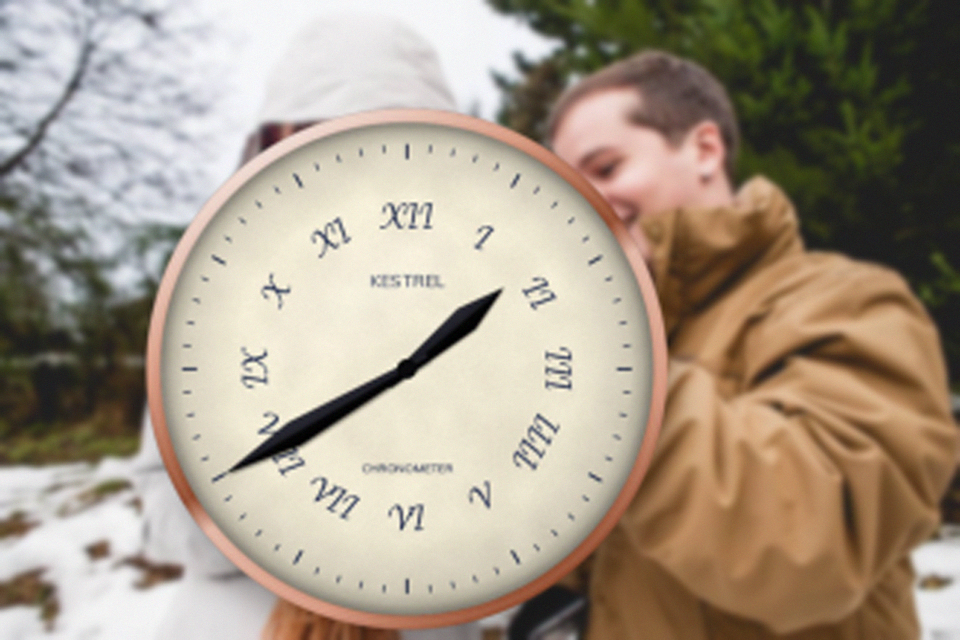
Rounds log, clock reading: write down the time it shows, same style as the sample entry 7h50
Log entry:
1h40
